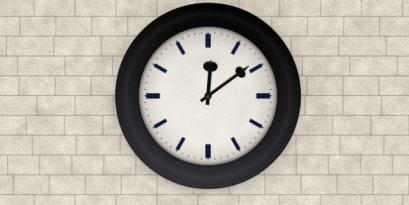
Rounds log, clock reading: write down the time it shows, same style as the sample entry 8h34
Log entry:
12h09
